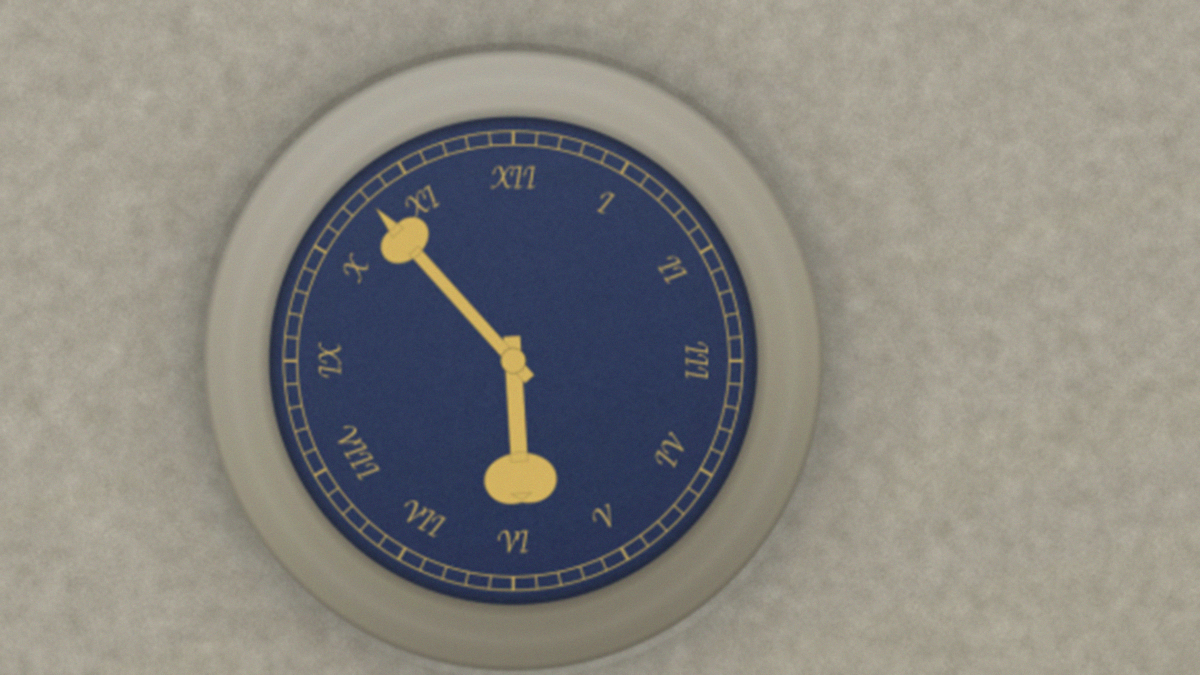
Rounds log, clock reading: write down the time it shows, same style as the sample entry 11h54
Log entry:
5h53
